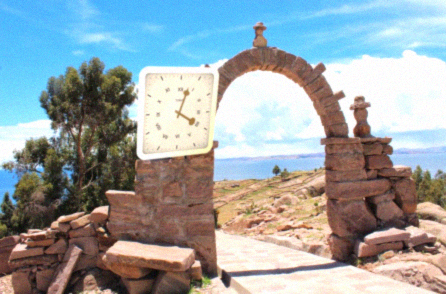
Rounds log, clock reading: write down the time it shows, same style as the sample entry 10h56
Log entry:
4h03
